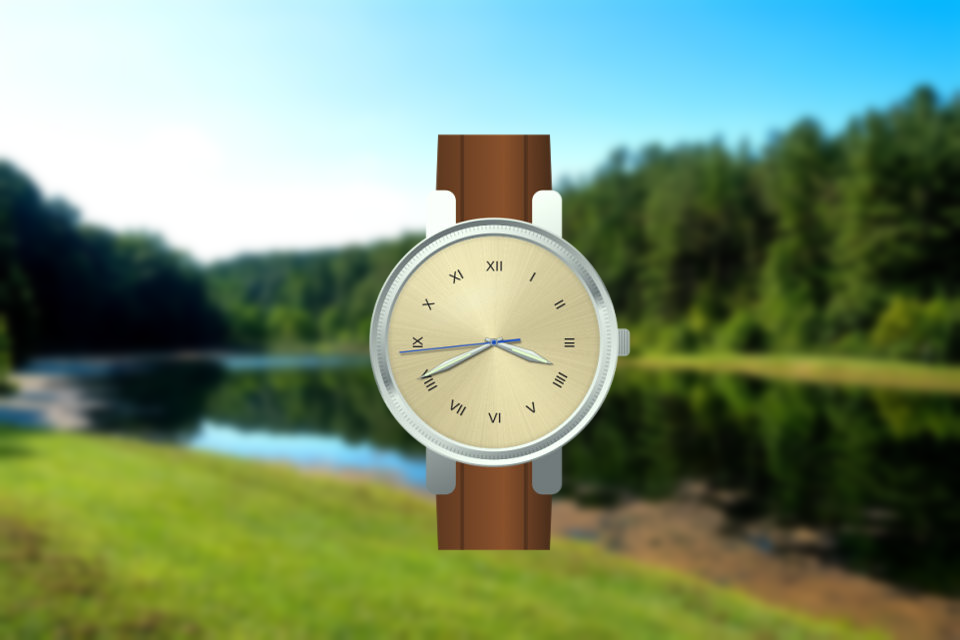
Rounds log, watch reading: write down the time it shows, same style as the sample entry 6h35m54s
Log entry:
3h40m44s
